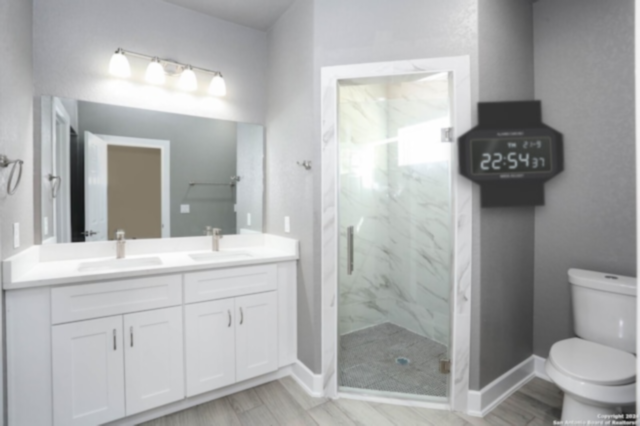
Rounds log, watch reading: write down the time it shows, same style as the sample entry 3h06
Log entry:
22h54
